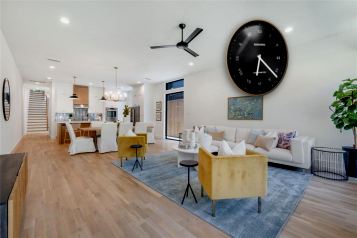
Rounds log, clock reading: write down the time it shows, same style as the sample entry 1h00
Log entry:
6h22
